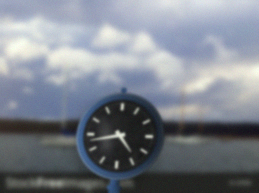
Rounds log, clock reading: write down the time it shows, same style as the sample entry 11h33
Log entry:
4h43
